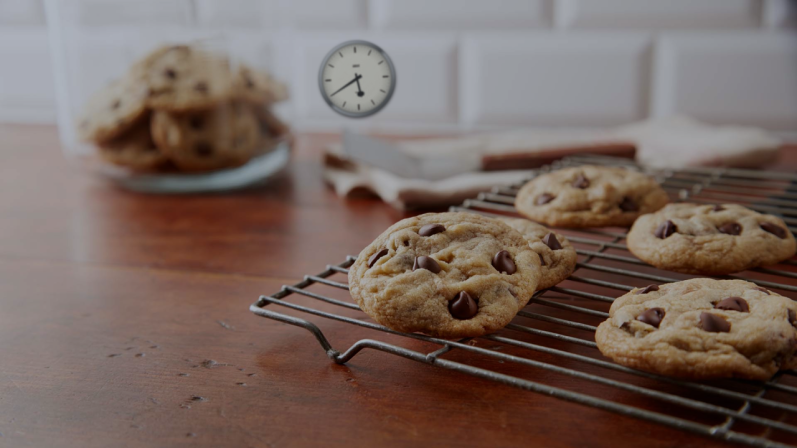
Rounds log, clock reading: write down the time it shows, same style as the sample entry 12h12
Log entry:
5h40
